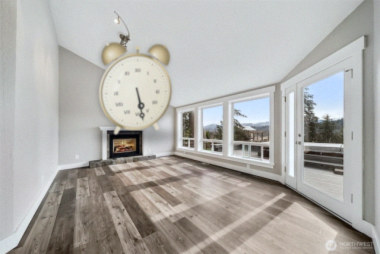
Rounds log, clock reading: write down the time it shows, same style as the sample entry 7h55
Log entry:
5h28
